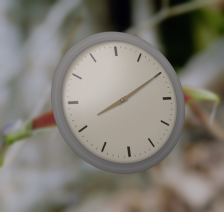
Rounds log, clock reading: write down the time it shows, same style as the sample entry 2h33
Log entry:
8h10
